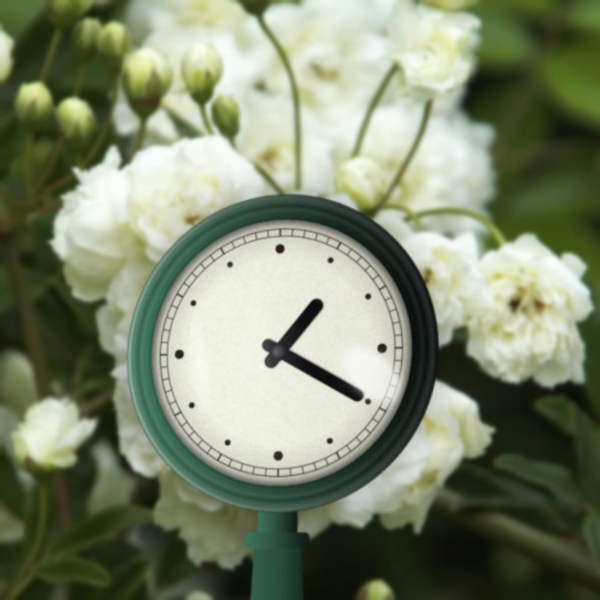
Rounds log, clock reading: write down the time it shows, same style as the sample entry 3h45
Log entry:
1h20
